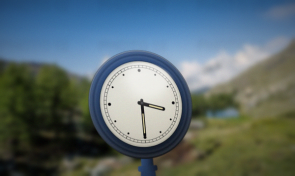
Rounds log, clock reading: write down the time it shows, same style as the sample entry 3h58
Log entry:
3h30
